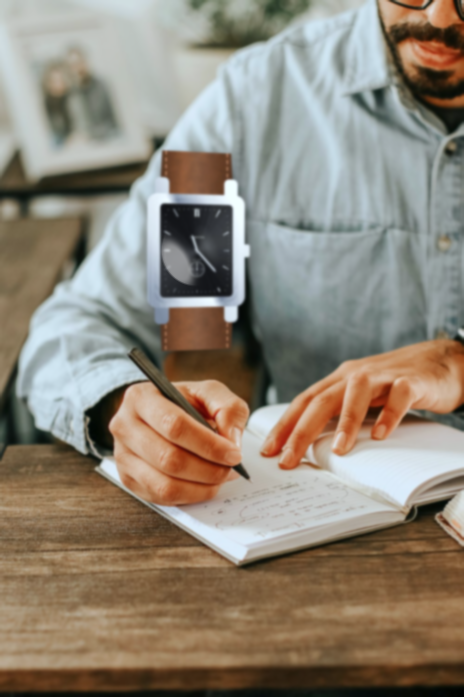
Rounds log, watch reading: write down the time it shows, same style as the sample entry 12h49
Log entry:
11h23
